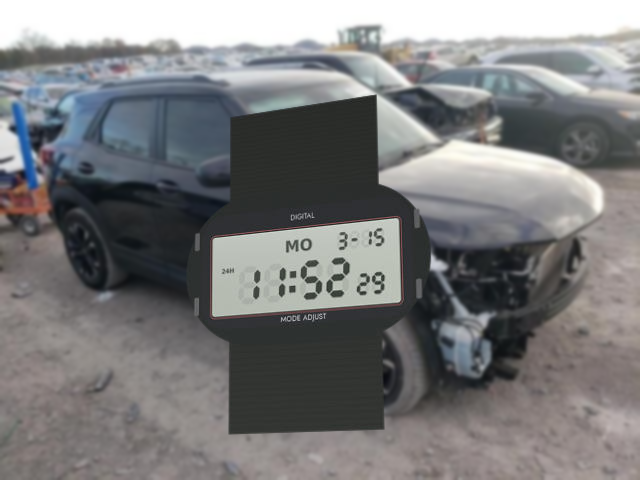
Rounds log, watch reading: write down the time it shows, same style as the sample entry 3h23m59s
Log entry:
11h52m29s
